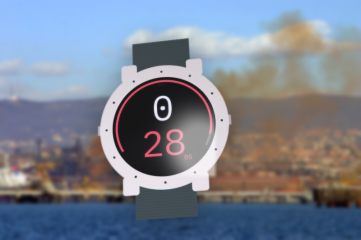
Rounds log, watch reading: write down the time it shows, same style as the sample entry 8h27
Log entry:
0h28
